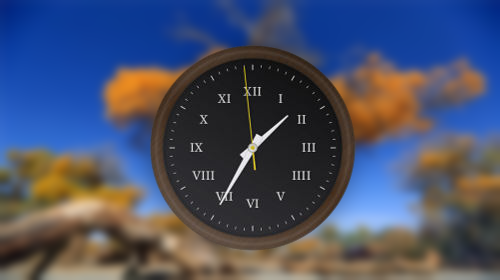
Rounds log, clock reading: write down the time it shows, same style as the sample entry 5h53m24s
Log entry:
1h34m59s
